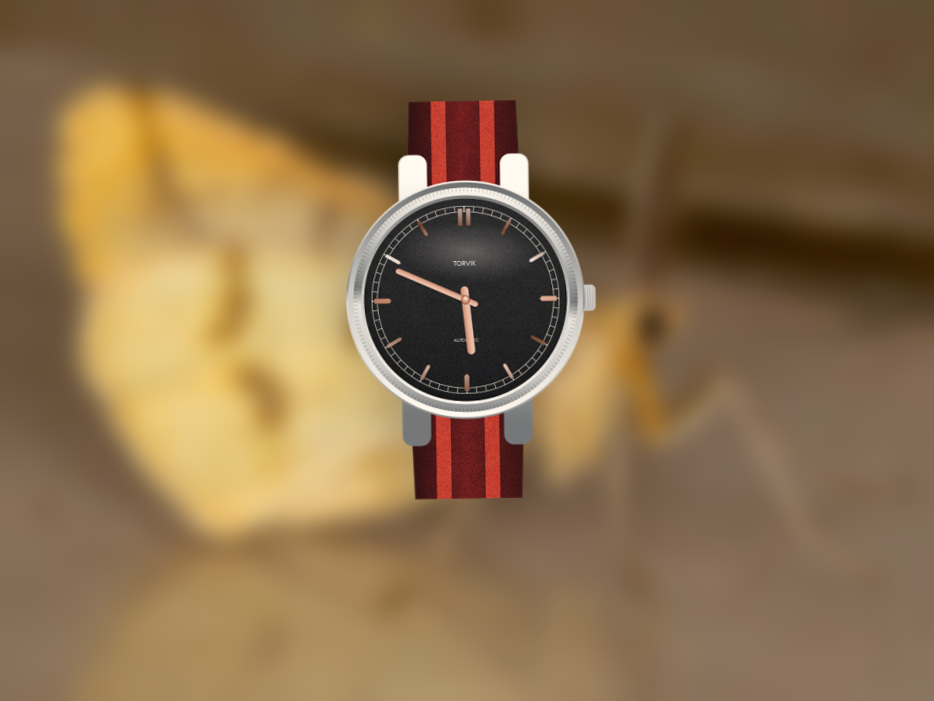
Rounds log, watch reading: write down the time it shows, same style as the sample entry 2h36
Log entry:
5h49
